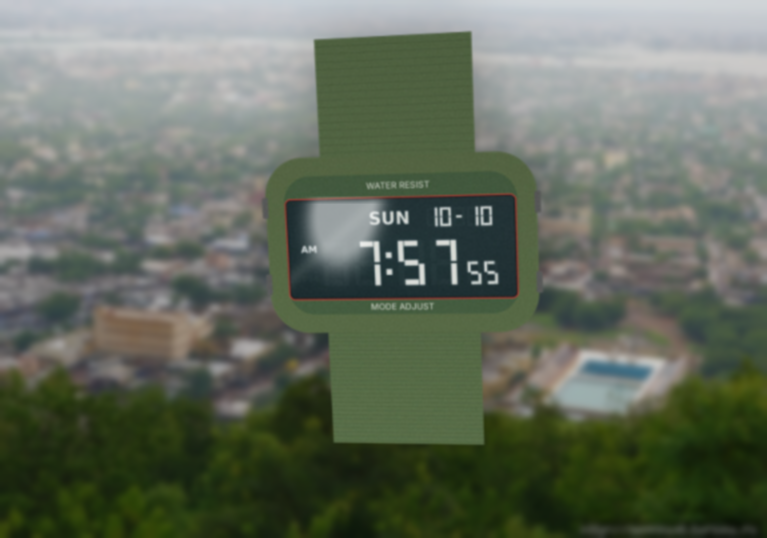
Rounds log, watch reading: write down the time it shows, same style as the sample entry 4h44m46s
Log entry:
7h57m55s
